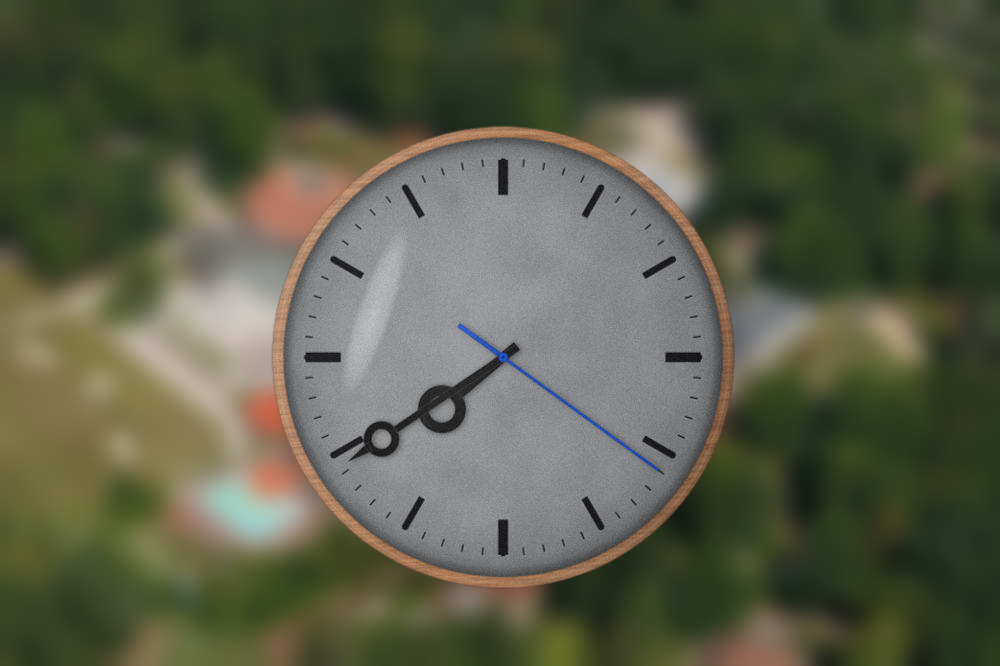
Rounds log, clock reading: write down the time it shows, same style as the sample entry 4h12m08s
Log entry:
7h39m21s
